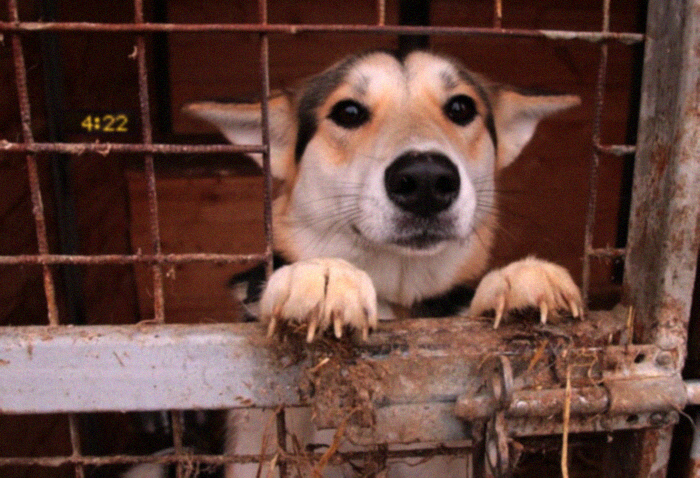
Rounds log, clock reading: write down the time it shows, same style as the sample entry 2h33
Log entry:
4h22
